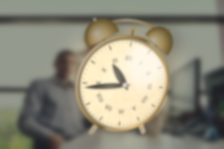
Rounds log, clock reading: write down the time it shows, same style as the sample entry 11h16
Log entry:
10h44
